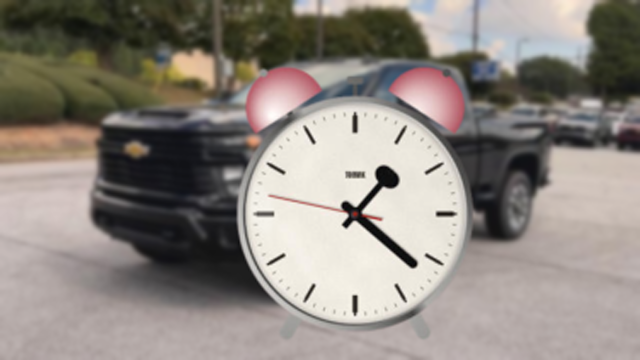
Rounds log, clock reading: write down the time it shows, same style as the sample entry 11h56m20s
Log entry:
1h21m47s
